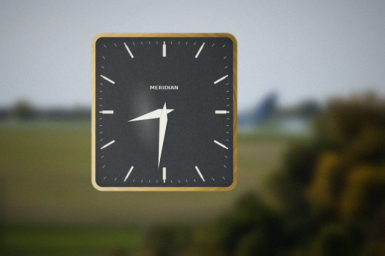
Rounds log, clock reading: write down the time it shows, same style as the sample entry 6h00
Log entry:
8h31
